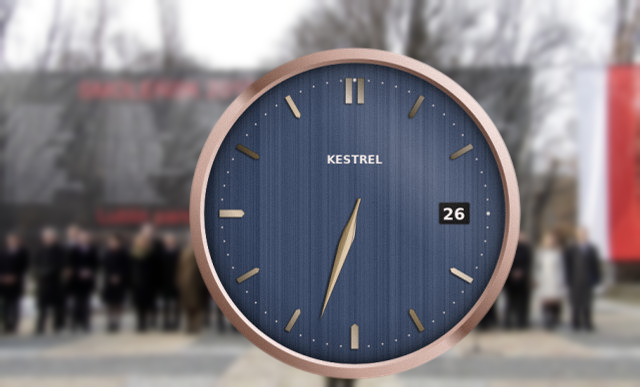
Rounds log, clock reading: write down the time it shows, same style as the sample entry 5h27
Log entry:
6h33
